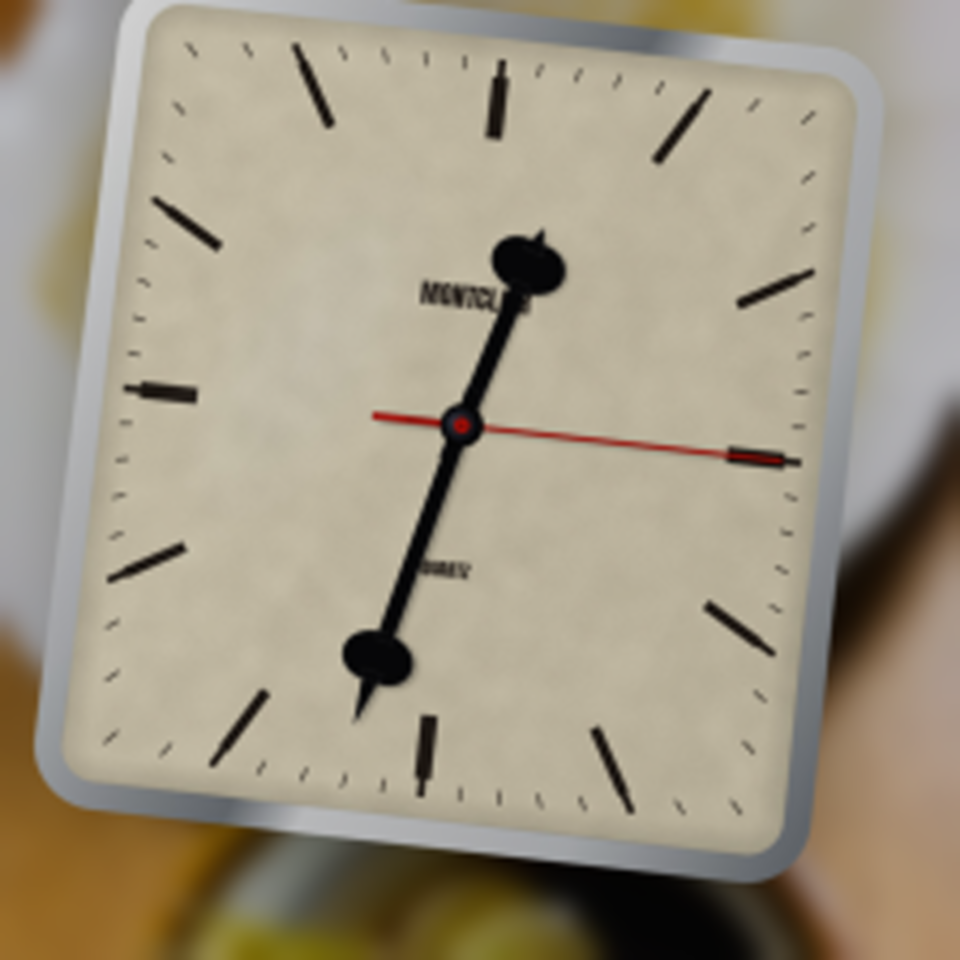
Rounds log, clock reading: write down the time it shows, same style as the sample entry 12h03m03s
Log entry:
12h32m15s
